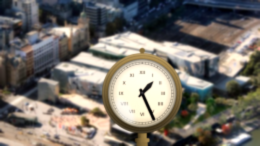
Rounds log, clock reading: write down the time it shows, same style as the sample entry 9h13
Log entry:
1h26
